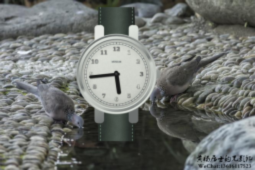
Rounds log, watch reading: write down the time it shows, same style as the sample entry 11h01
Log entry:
5h44
